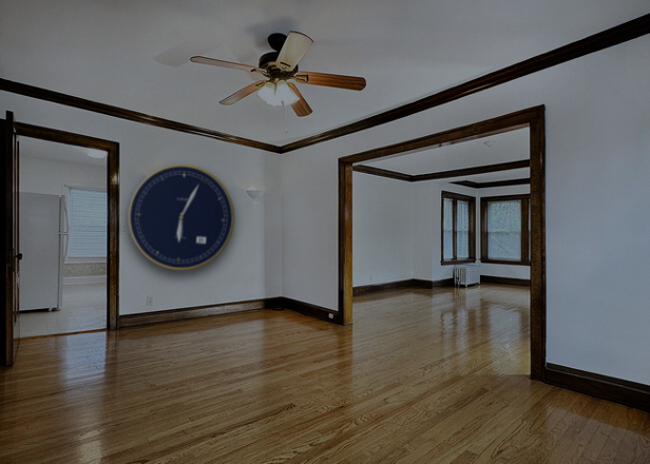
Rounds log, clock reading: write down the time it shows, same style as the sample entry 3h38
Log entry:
6h04
